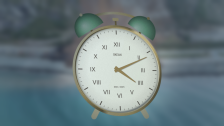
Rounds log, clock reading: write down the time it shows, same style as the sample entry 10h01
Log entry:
4h11
